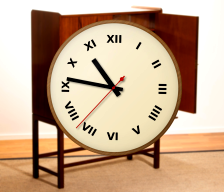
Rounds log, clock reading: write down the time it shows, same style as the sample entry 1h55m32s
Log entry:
10h46m37s
